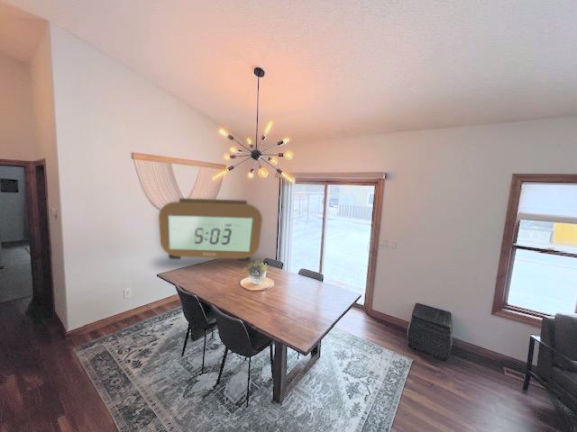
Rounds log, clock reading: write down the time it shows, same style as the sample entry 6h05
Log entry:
5h03
